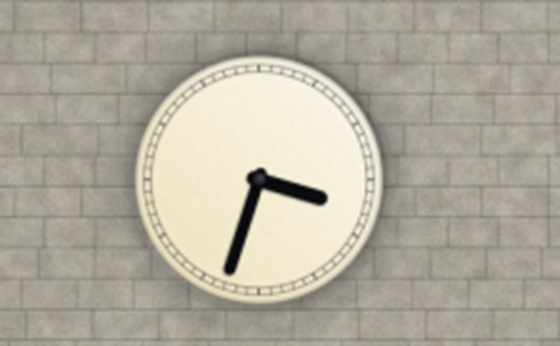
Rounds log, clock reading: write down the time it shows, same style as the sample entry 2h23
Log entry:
3h33
